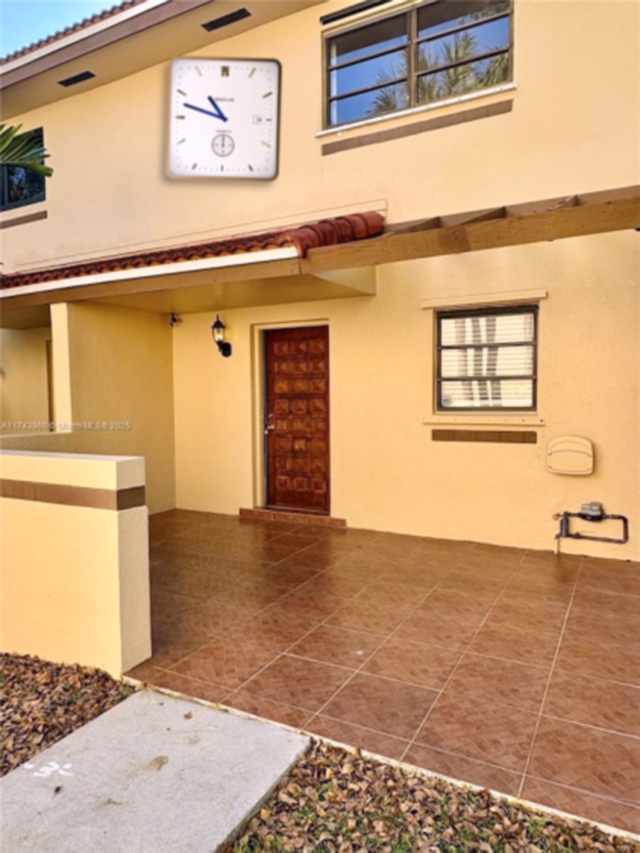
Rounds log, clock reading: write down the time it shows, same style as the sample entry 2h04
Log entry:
10h48
